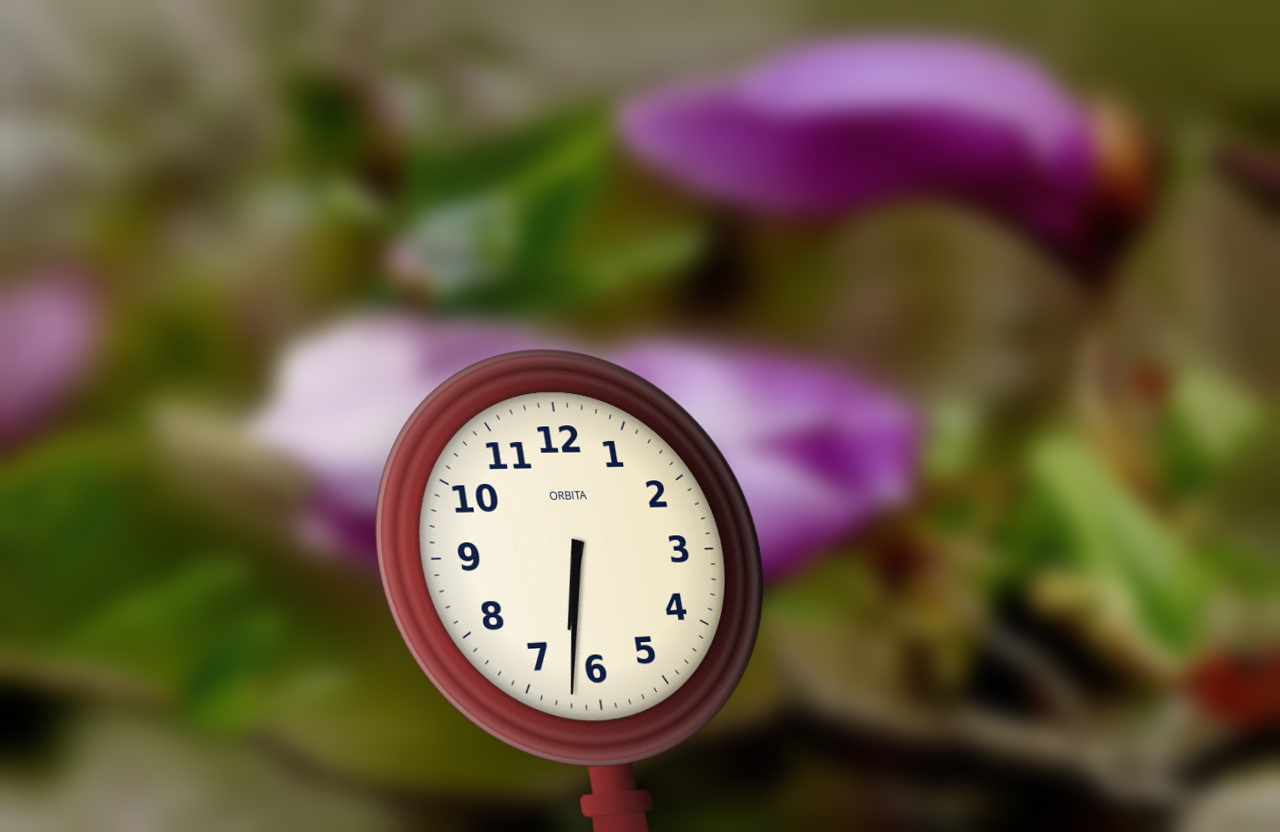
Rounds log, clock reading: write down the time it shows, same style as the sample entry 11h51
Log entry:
6h32
